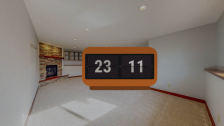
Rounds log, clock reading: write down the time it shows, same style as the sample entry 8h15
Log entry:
23h11
